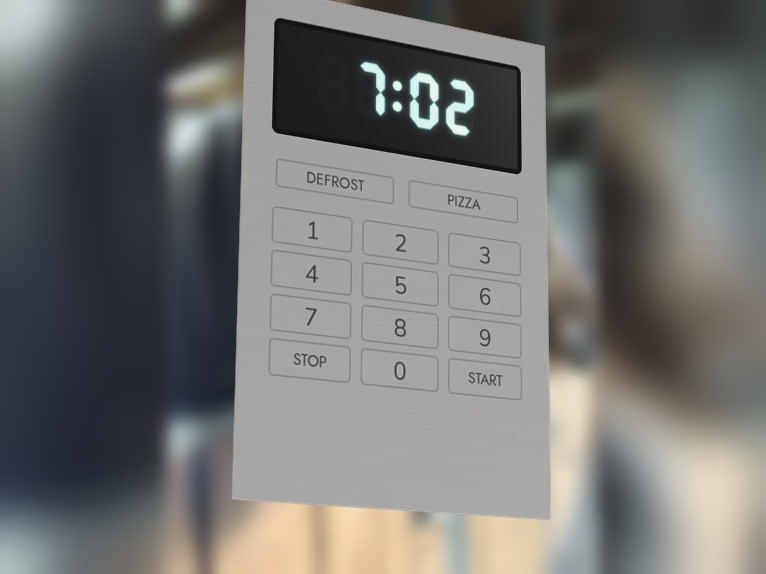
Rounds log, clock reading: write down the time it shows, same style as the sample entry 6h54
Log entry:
7h02
